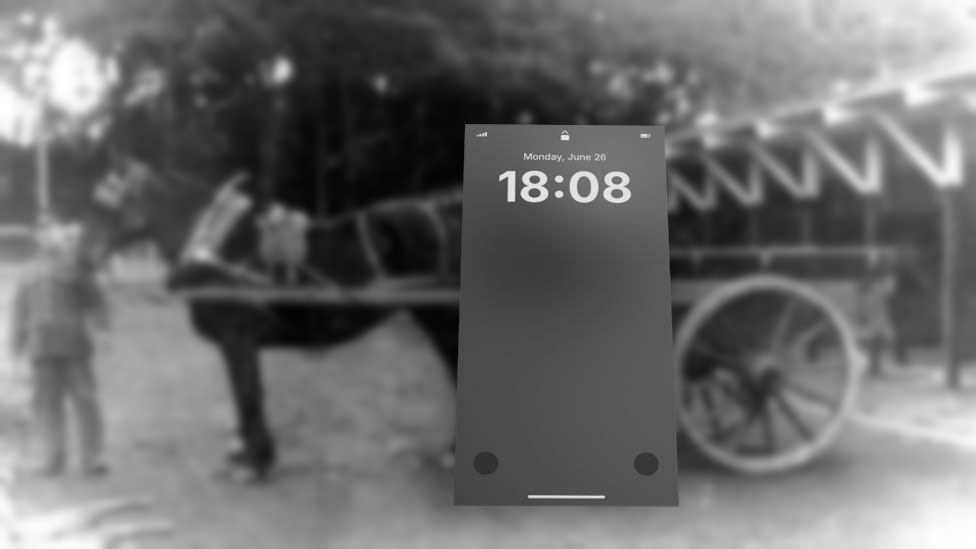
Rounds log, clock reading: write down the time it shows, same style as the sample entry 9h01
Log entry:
18h08
